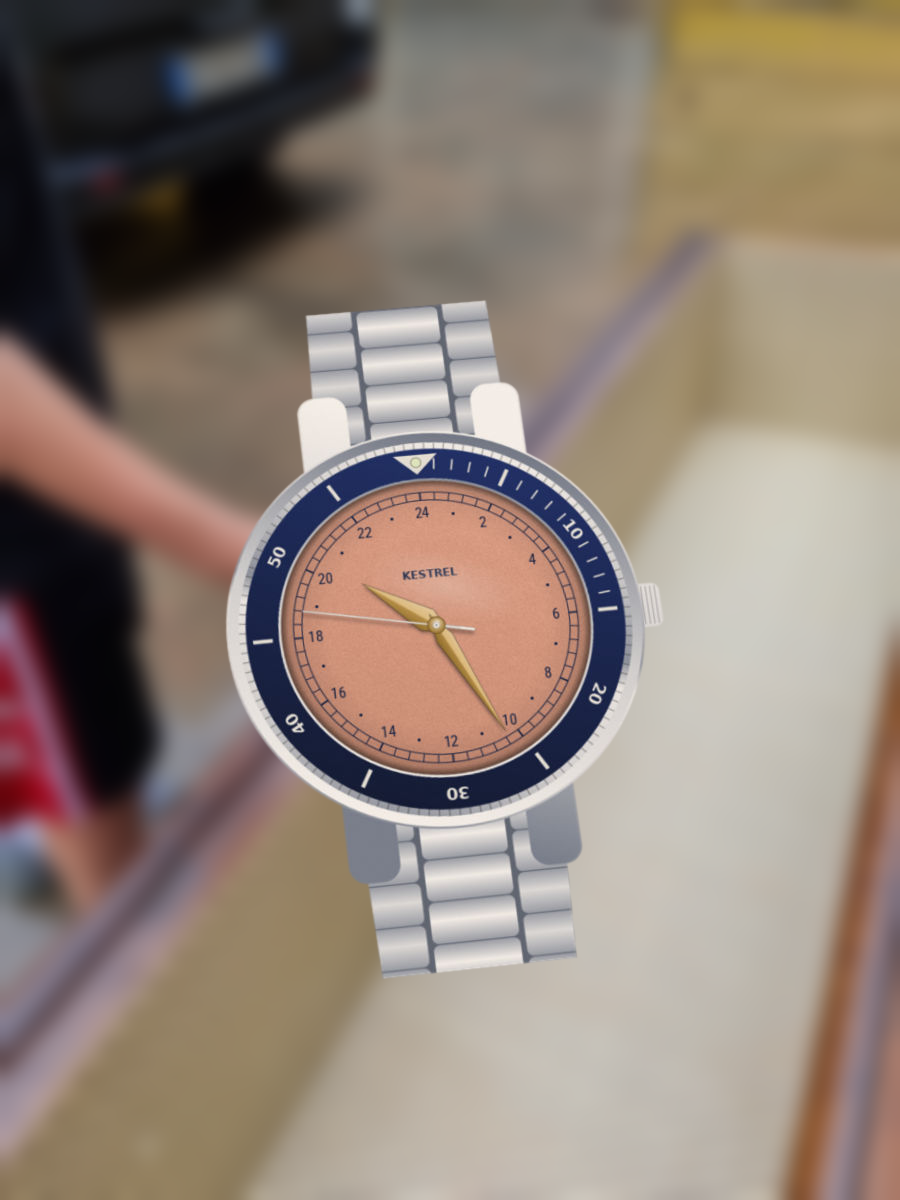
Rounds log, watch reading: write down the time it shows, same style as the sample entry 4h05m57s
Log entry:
20h25m47s
